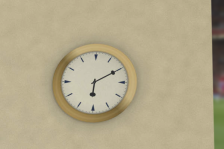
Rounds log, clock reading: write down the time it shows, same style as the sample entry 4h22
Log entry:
6h10
